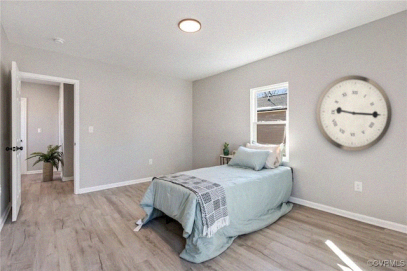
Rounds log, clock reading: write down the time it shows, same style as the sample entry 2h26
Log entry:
9h15
